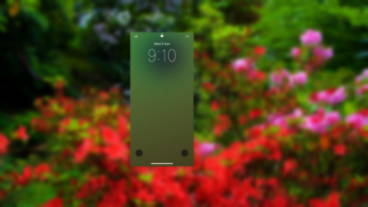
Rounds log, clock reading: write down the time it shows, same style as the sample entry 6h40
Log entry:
9h10
